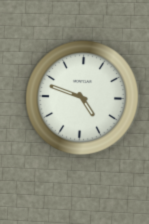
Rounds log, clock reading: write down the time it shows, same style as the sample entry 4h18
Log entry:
4h48
